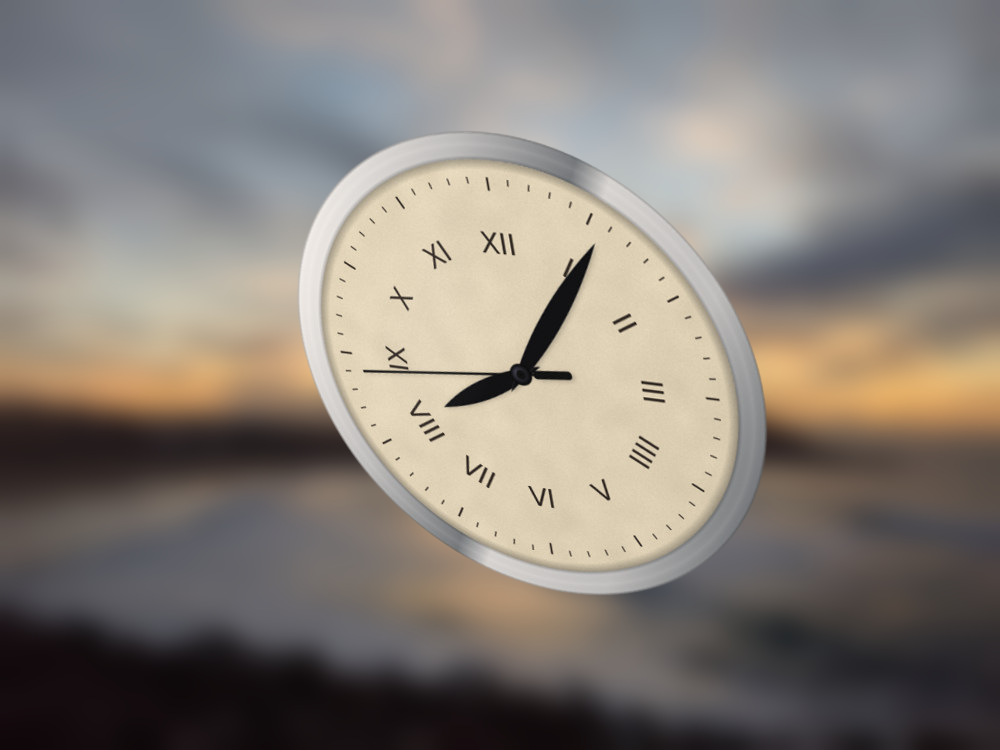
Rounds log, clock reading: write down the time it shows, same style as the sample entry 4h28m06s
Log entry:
8h05m44s
